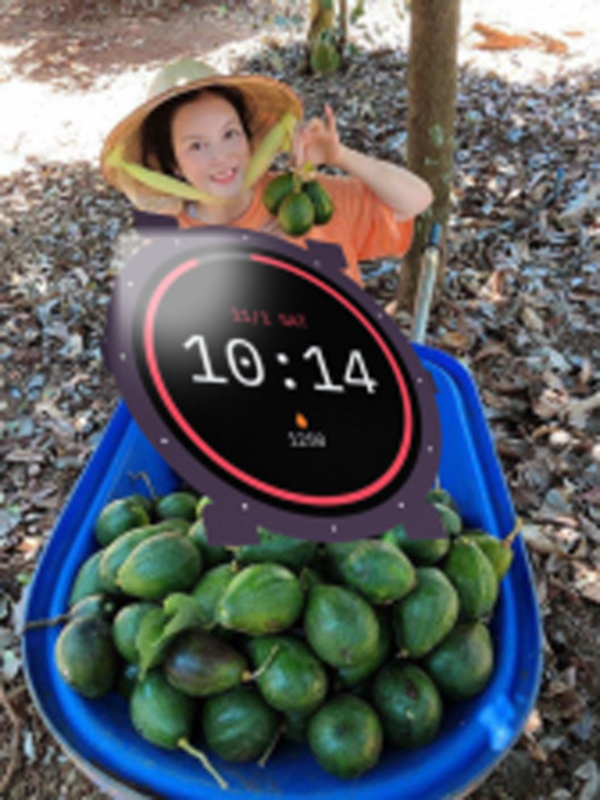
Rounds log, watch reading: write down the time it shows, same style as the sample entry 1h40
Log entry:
10h14
